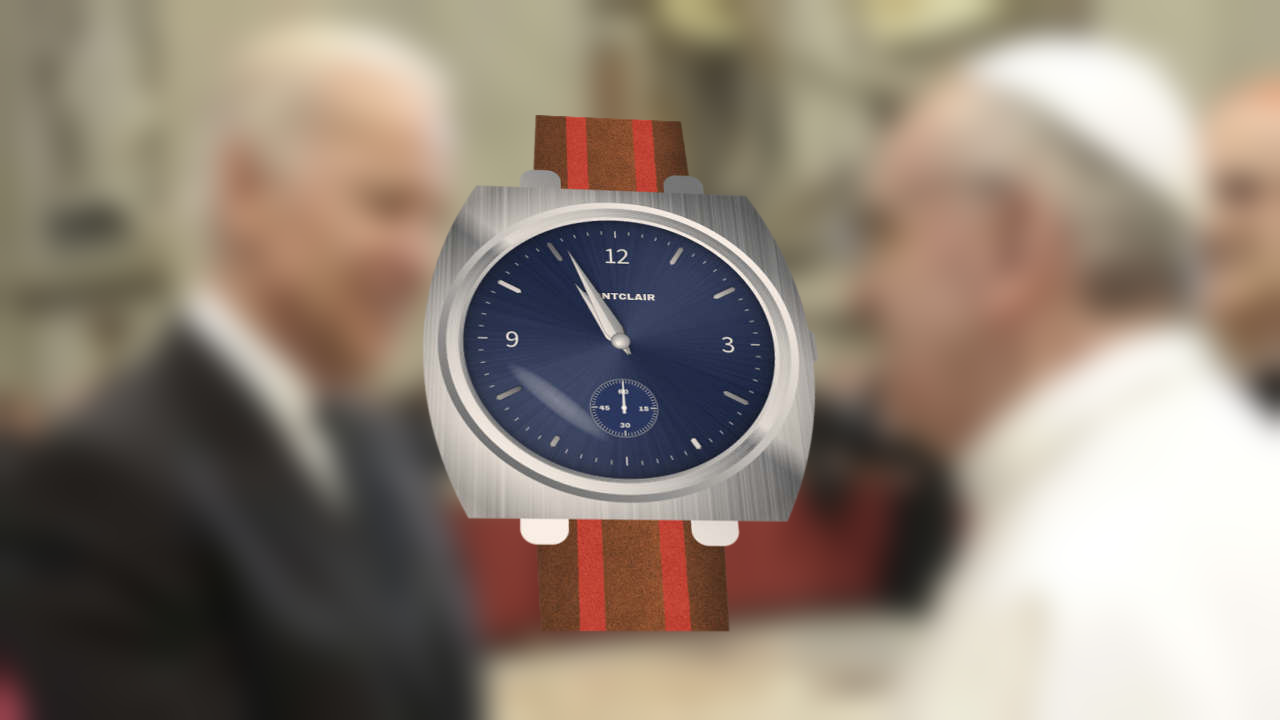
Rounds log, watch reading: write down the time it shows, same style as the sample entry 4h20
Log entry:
10h56
